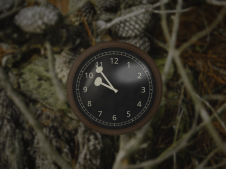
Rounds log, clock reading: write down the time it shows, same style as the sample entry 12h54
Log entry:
9h54
